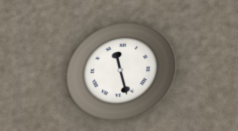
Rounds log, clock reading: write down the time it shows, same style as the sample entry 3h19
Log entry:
11h27
